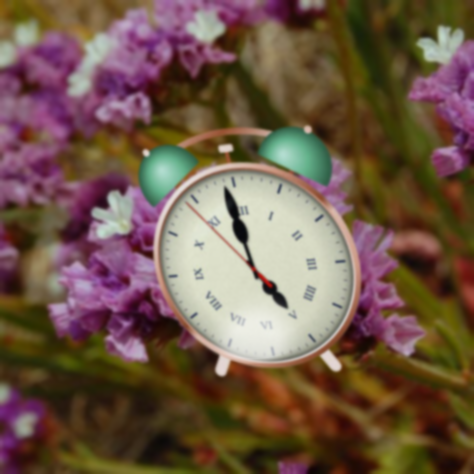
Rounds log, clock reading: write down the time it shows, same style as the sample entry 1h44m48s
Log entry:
4h58m54s
